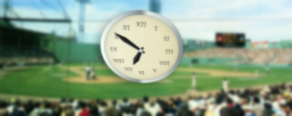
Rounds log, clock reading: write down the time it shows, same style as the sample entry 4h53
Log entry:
6h51
